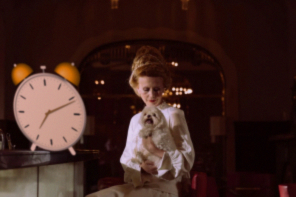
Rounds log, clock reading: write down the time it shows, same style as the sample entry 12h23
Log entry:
7h11
